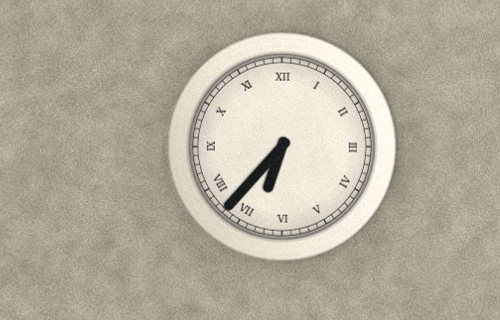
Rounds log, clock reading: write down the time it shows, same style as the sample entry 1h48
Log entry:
6h37
